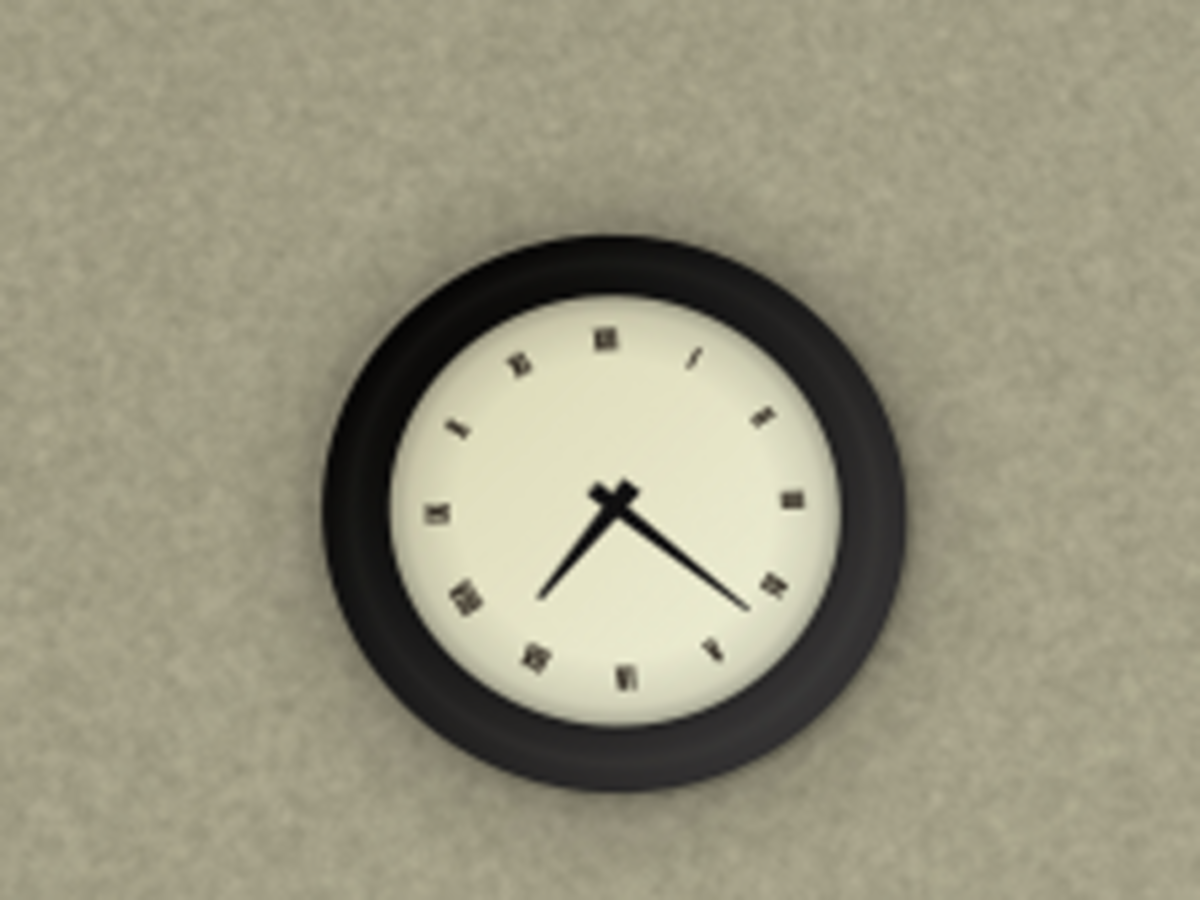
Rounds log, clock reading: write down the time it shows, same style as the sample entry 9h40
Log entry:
7h22
